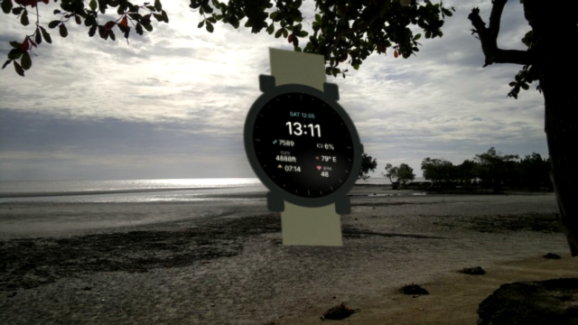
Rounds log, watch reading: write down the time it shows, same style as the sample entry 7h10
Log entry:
13h11
